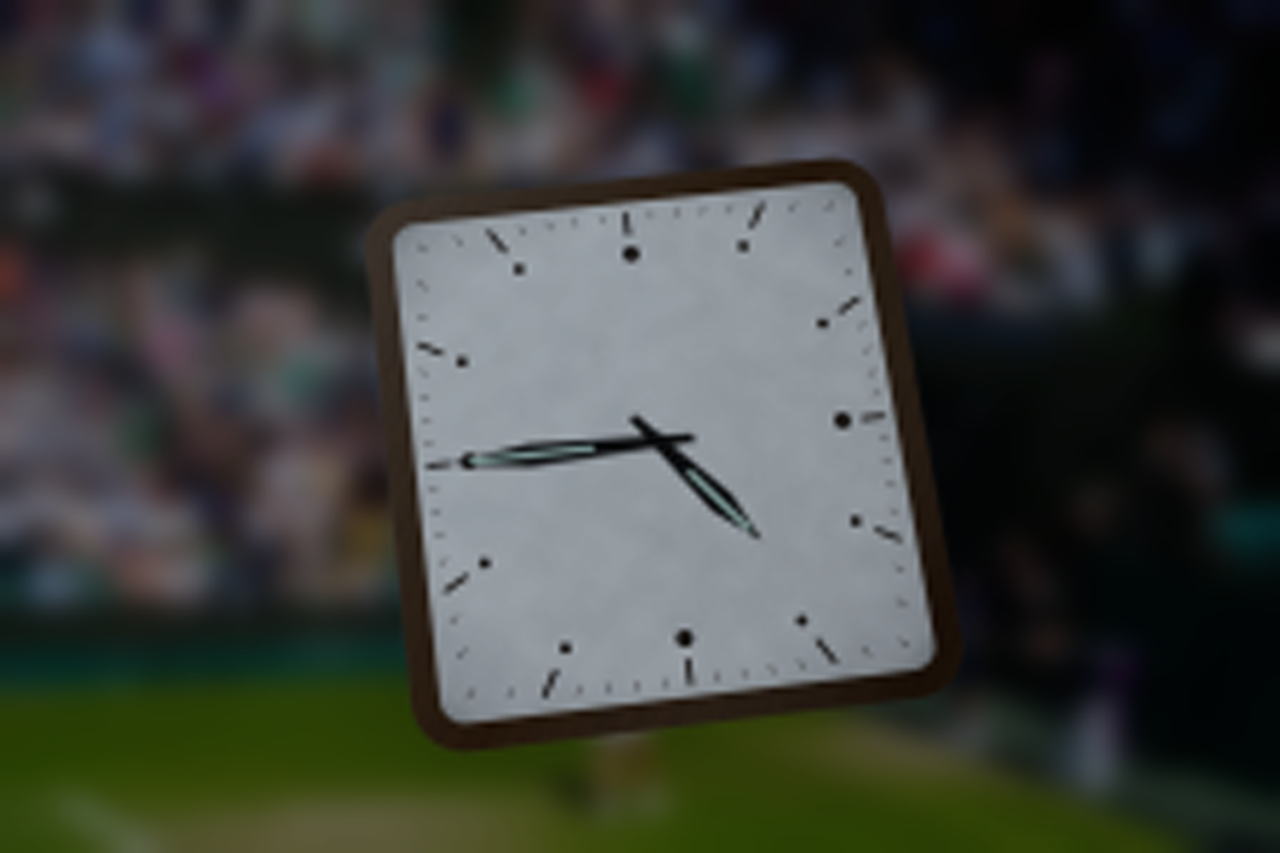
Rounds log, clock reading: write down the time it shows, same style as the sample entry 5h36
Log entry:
4h45
